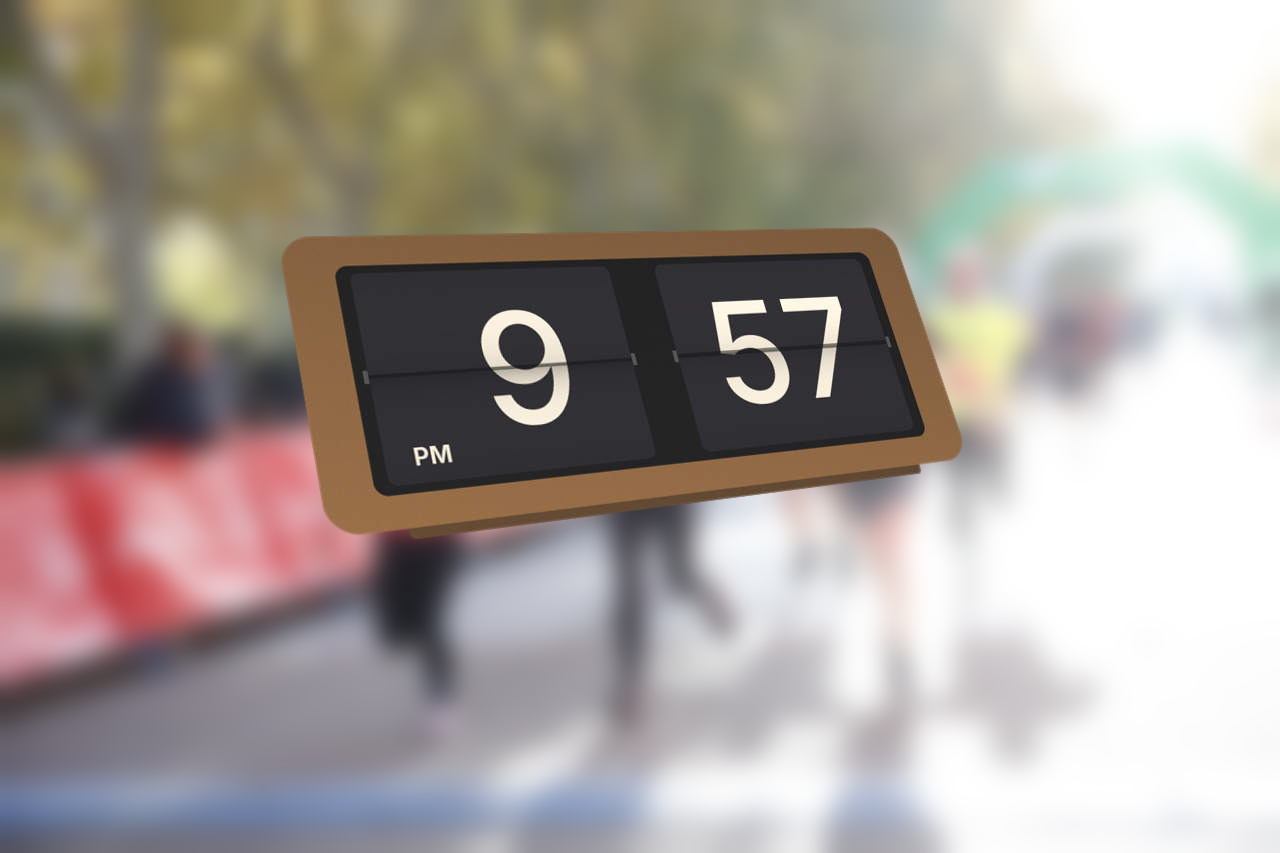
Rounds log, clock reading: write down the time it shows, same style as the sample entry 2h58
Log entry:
9h57
